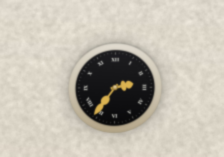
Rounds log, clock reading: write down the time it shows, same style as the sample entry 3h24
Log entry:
2h36
